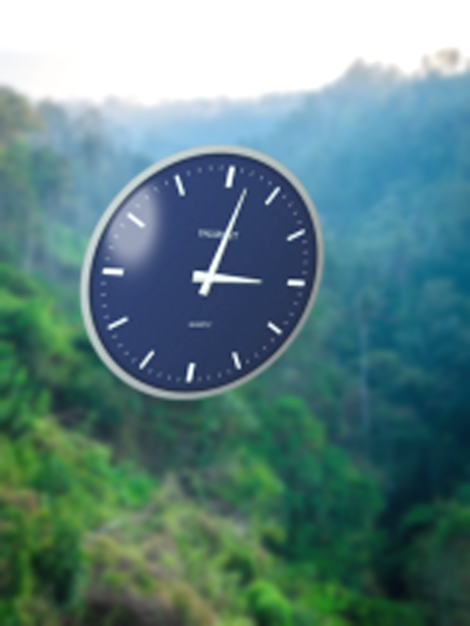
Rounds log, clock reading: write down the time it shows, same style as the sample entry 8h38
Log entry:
3h02
